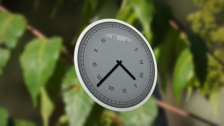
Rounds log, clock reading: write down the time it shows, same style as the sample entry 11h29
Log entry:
4h39
